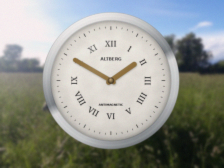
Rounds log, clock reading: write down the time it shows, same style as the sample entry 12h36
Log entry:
1h50
